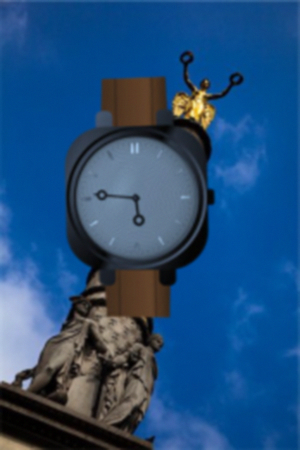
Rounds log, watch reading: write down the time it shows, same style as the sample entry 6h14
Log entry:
5h46
